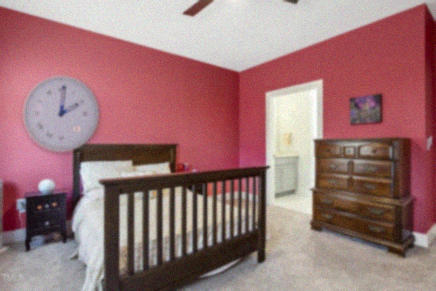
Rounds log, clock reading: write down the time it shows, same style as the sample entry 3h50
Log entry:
2h01
